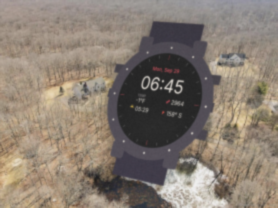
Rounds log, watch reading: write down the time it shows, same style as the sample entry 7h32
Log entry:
6h45
